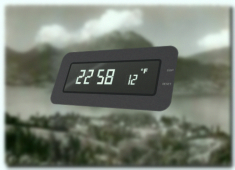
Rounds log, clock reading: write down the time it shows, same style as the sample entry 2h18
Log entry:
22h58
